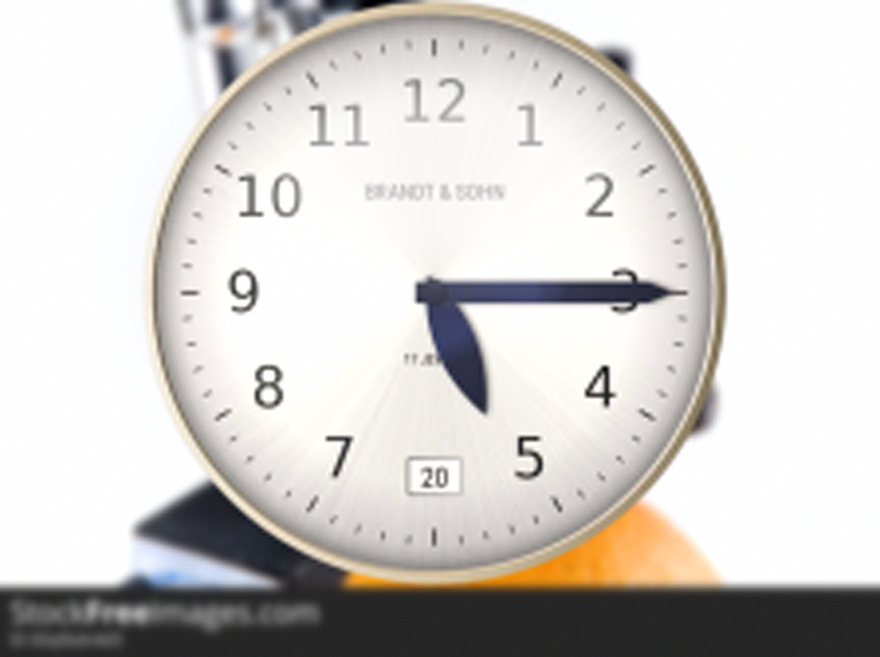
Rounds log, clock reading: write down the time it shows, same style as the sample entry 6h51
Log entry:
5h15
